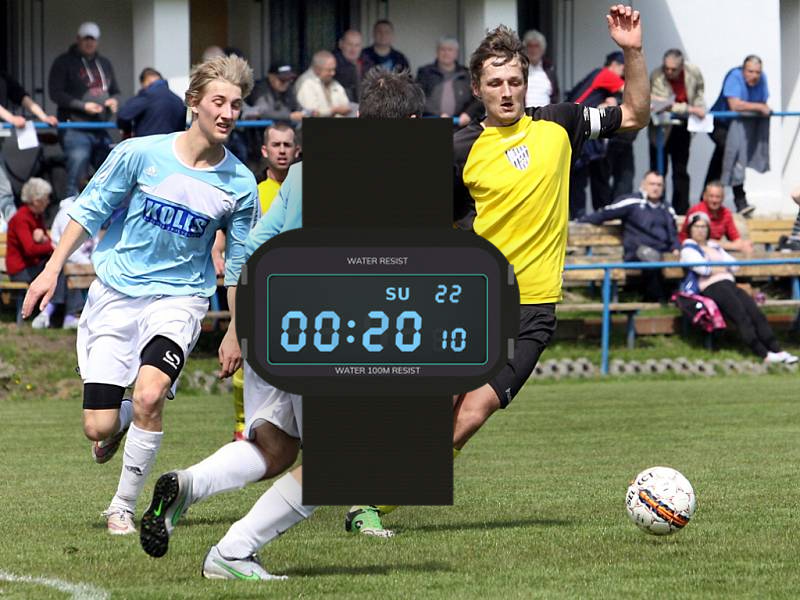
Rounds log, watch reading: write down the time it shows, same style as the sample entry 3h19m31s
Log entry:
0h20m10s
